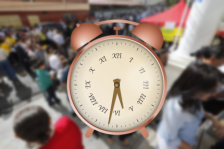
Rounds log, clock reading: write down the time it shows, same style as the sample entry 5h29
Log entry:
5h32
